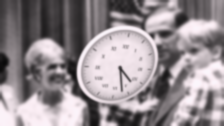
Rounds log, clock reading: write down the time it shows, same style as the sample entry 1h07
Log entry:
4h27
